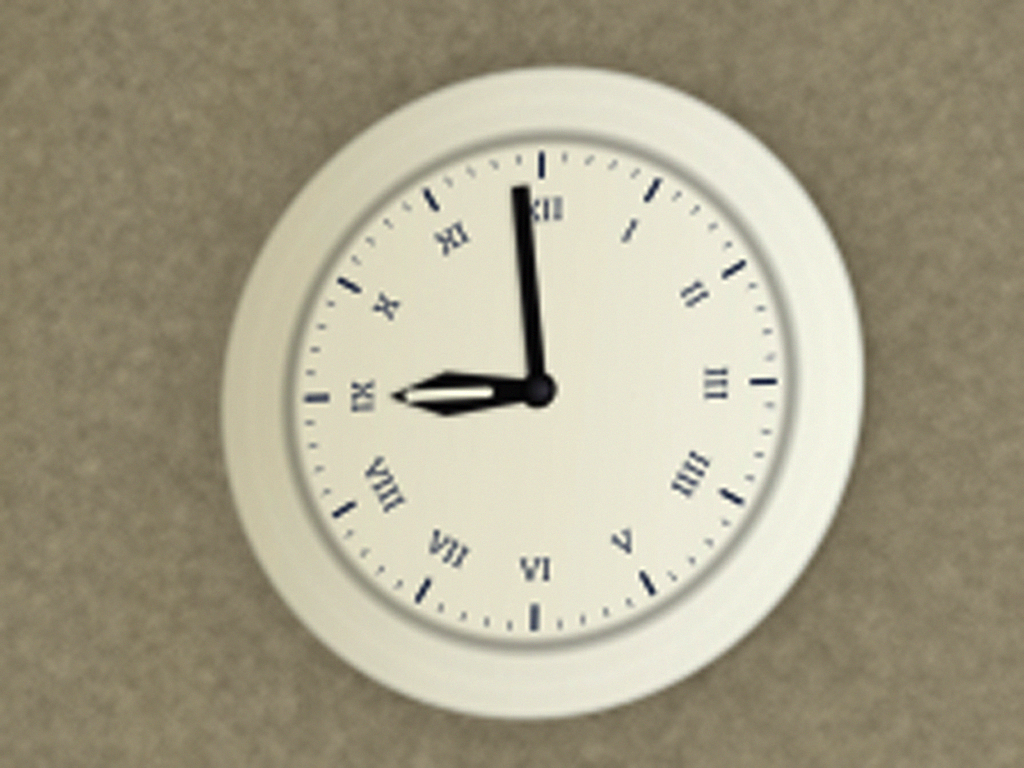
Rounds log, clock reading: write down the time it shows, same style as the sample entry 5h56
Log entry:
8h59
